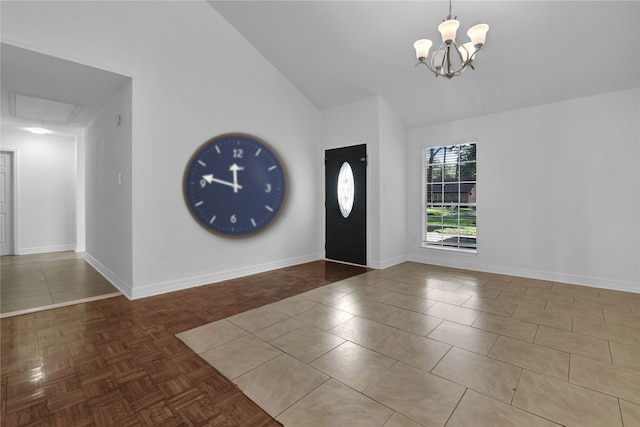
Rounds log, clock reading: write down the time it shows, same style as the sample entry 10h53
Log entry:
11h47
